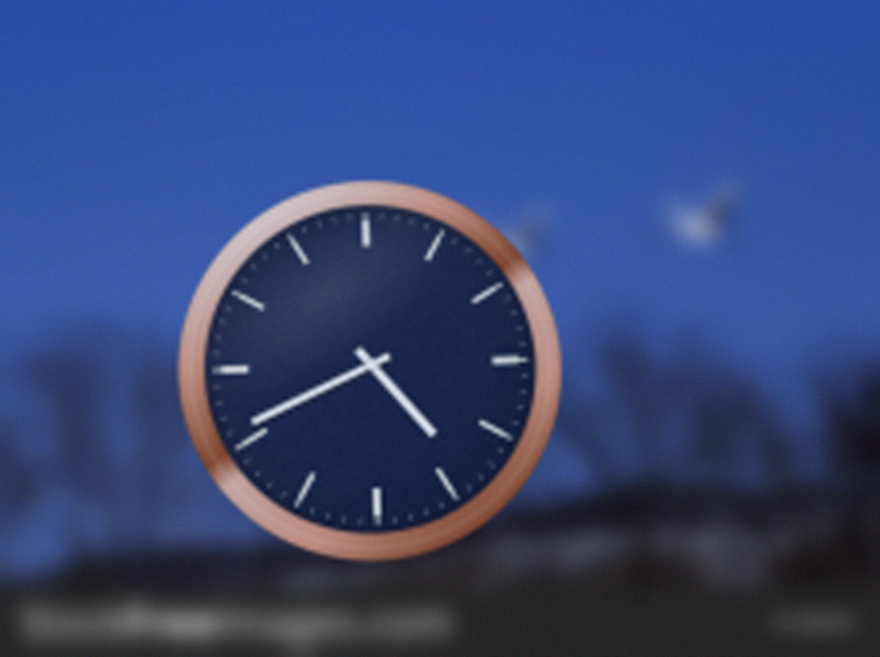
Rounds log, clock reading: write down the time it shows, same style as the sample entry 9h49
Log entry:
4h41
